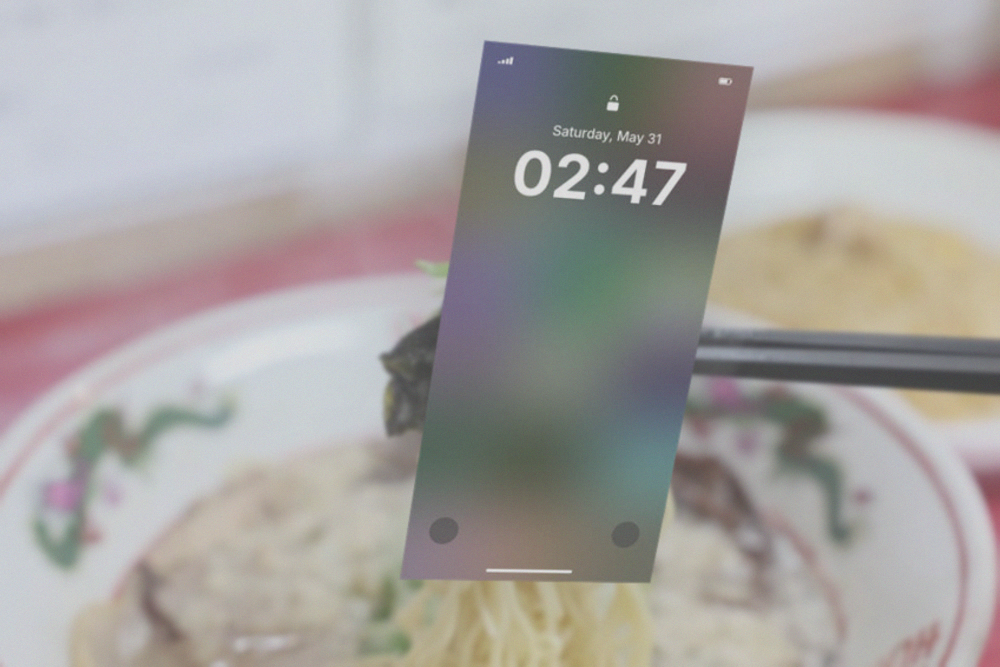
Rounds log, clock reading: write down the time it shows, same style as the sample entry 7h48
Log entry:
2h47
